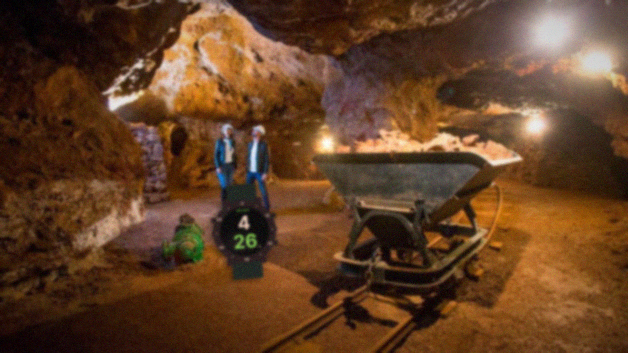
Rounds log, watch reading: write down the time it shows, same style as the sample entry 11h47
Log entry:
4h26
